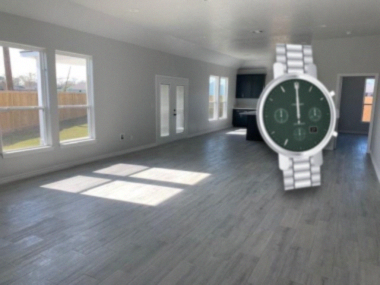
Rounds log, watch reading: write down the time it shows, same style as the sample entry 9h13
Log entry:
12h00
